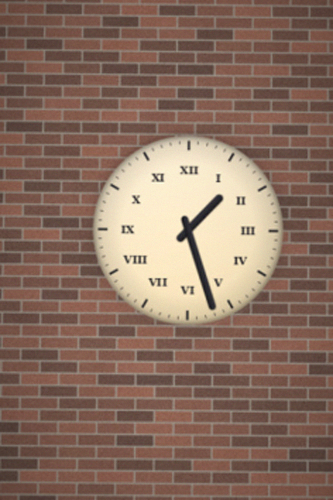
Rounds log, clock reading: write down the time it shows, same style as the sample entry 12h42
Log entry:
1h27
